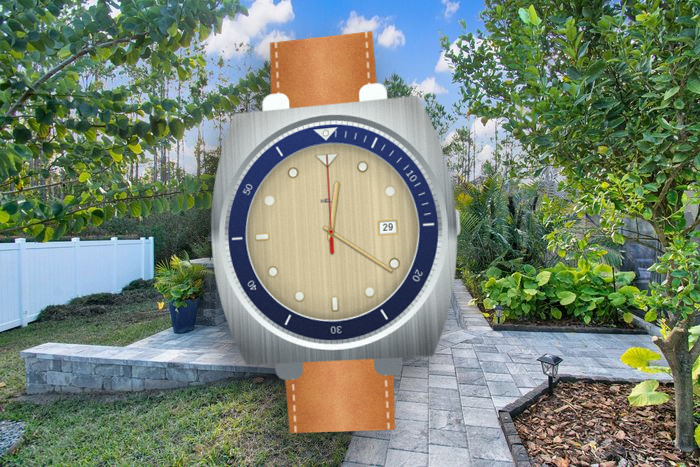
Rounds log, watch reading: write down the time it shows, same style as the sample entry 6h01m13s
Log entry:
12h21m00s
